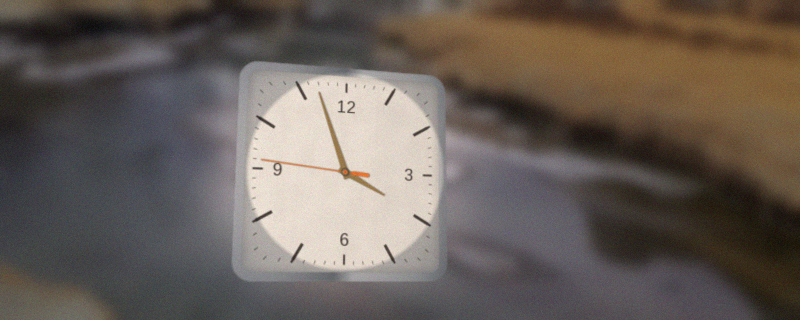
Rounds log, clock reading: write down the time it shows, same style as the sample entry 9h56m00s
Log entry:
3h56m46s
